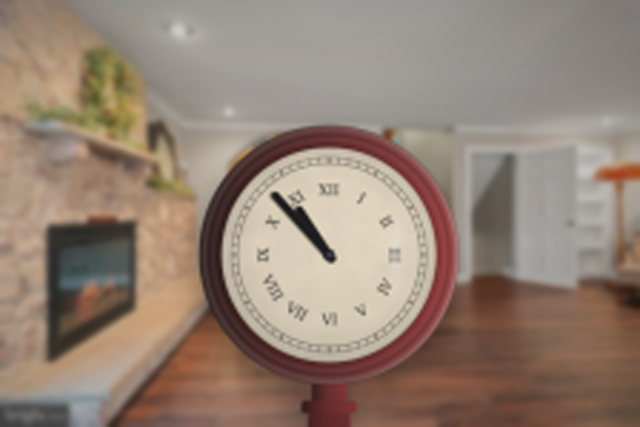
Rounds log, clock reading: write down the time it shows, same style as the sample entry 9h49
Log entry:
10h53
